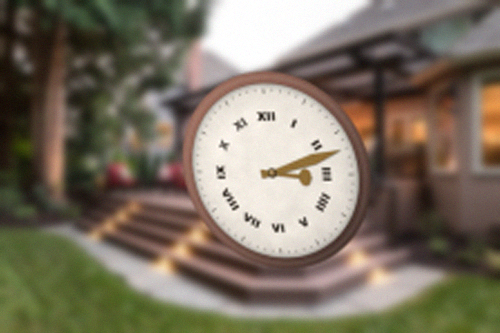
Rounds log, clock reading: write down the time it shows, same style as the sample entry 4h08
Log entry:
3h12
